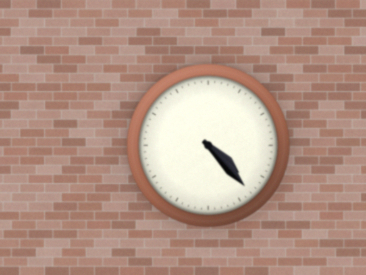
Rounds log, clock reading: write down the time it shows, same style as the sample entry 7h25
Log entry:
4h23
